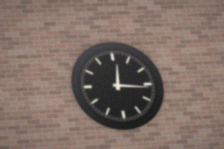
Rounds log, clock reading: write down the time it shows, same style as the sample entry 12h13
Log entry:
12h16
